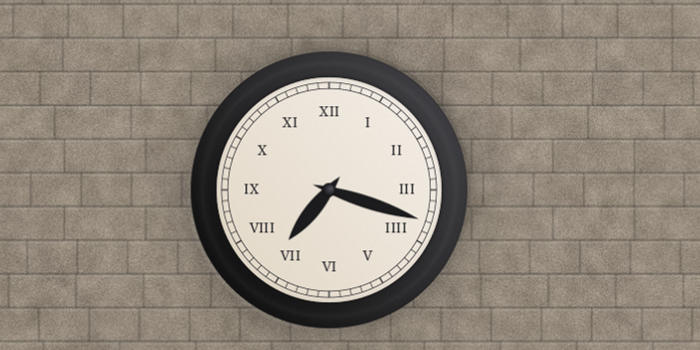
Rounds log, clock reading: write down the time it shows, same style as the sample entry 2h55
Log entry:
7h18
